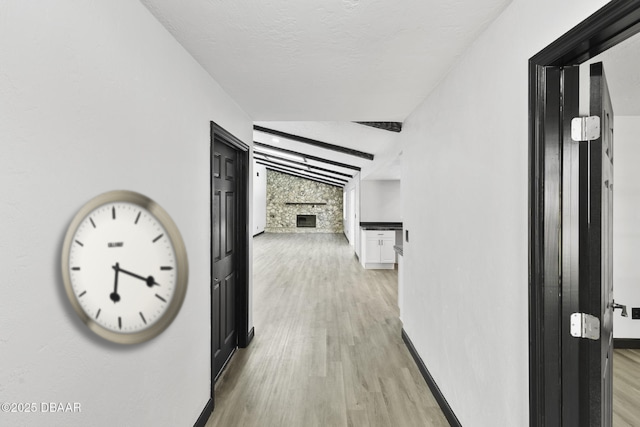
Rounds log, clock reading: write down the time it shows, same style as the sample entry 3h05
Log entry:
6h18
